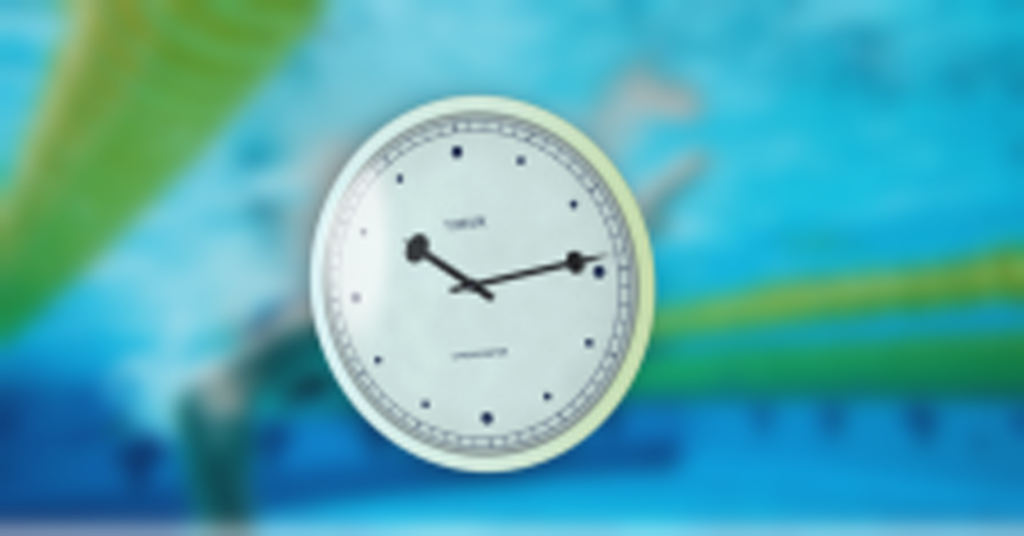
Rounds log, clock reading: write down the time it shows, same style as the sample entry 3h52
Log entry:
10h14
